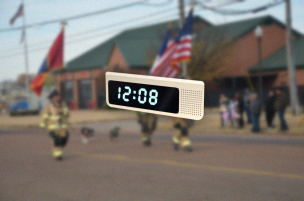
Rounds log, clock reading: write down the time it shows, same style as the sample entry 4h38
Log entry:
12h08
